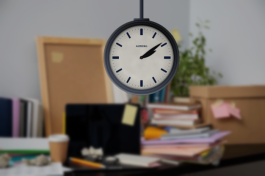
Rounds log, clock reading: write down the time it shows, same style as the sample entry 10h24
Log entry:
2h09
